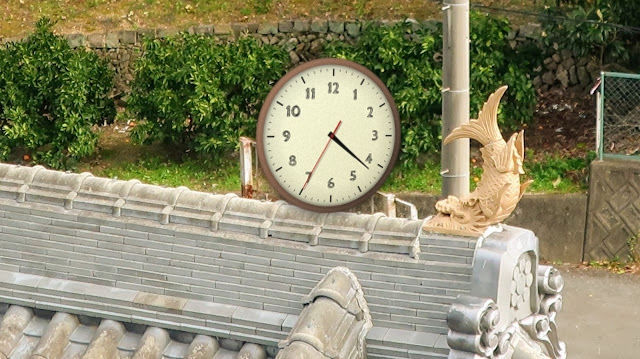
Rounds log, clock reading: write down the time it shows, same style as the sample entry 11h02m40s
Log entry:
4h21m35s
